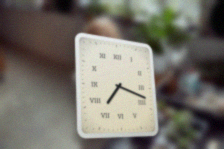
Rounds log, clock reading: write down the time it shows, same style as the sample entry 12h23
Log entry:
7h18
